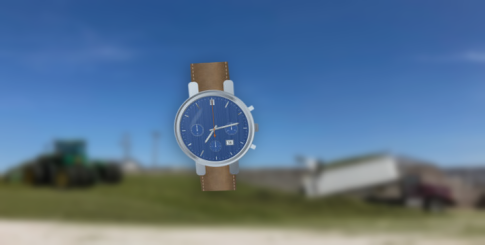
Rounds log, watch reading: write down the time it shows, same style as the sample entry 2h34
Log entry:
7h13
